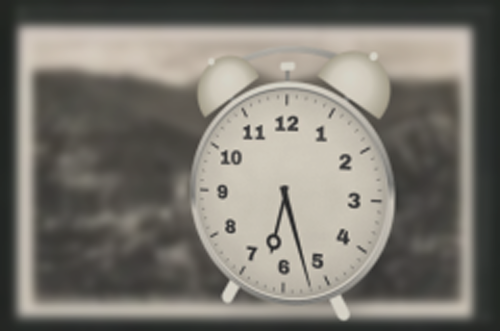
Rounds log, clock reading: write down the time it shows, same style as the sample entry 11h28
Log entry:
6h27
